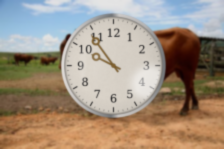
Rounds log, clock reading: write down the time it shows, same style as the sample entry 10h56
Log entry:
9h54
